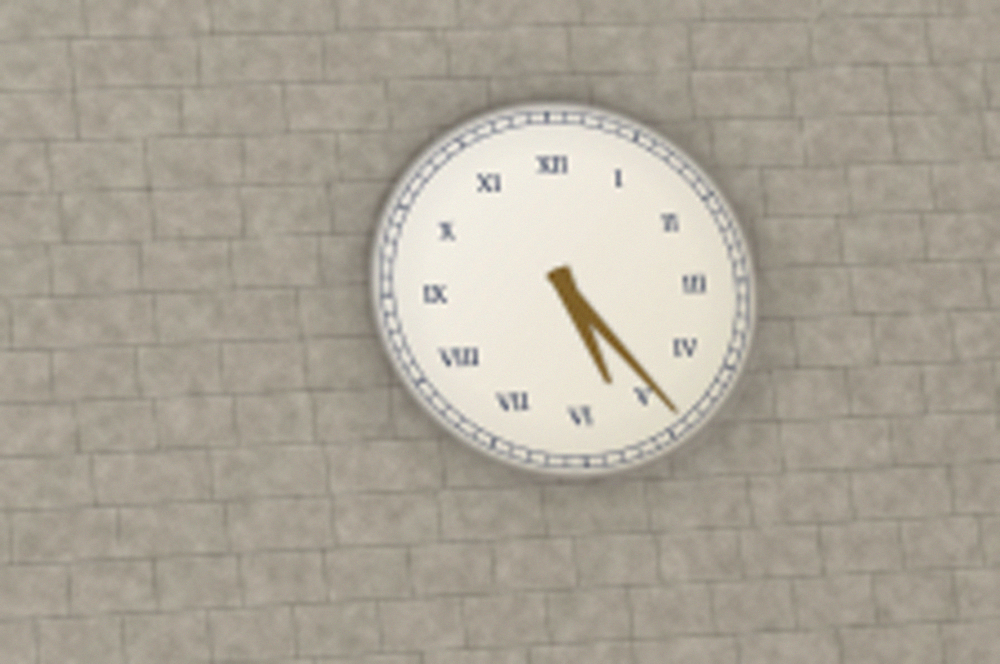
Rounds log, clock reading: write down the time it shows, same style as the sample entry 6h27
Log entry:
5h24
